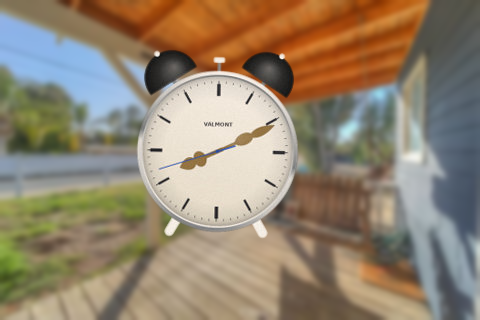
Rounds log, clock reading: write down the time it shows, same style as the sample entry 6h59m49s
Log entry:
8h10m42s
